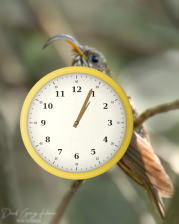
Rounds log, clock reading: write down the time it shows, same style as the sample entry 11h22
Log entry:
1h04
